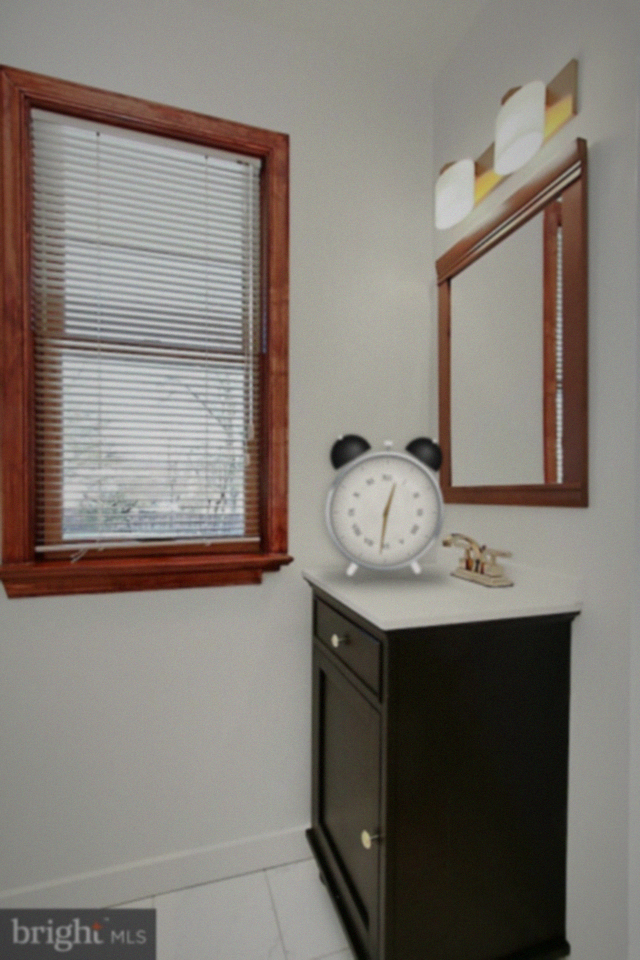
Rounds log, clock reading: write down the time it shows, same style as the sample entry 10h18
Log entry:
12h31
